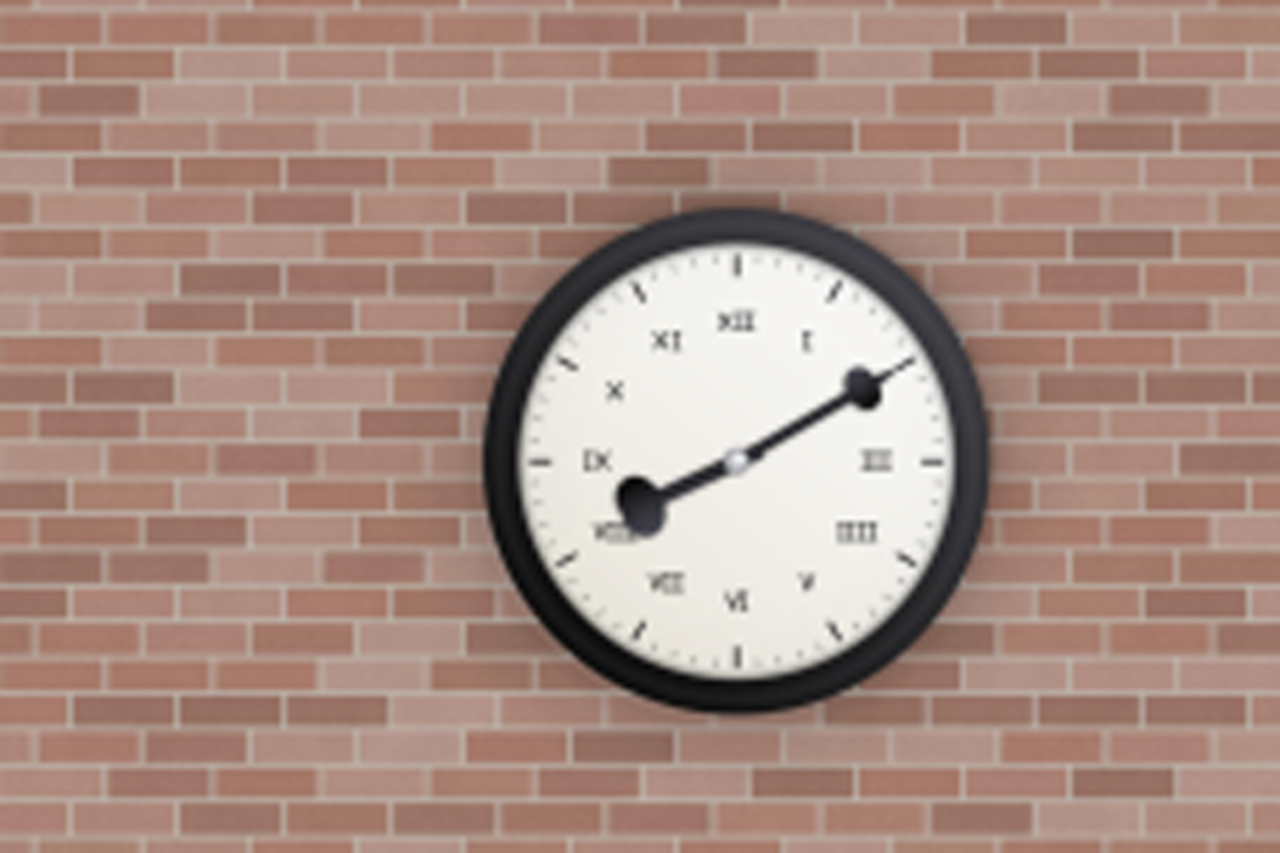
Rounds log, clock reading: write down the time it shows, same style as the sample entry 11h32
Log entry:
8h10
